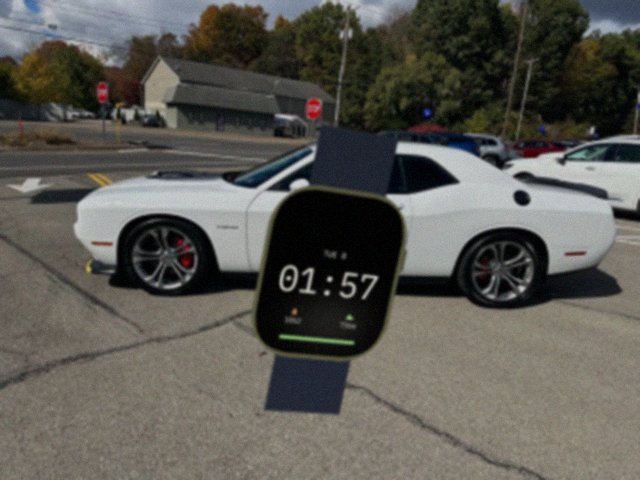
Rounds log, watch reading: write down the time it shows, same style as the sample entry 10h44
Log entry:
1h57
